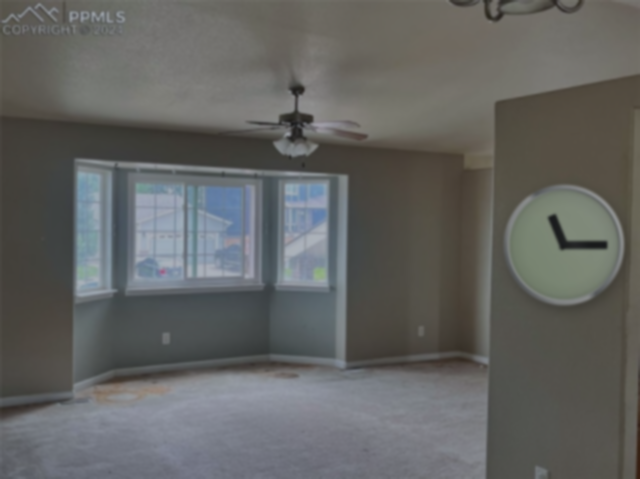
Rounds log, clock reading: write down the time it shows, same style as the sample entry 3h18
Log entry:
11h15
